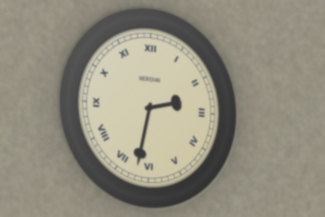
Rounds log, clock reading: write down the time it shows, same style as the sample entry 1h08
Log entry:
2h32
